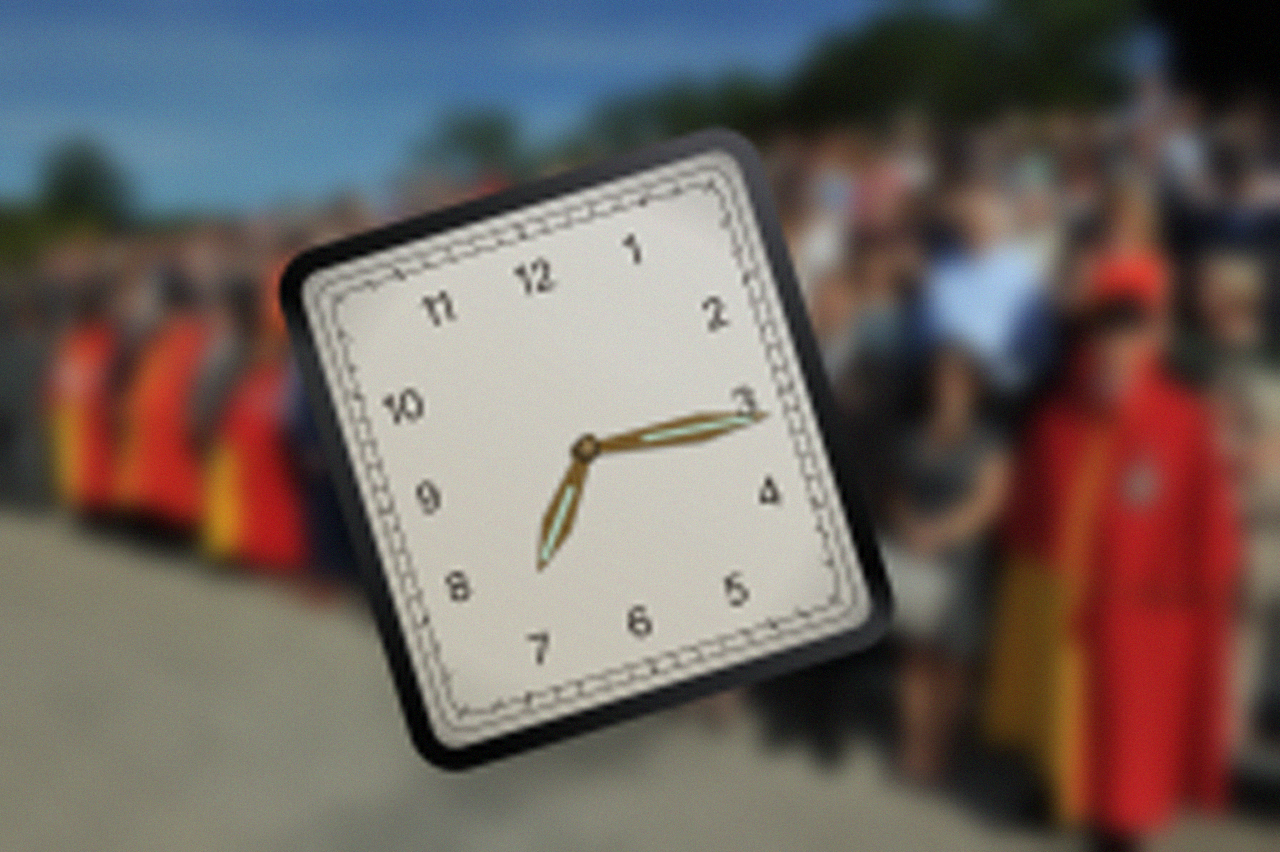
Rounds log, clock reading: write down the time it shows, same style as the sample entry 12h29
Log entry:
7h16
